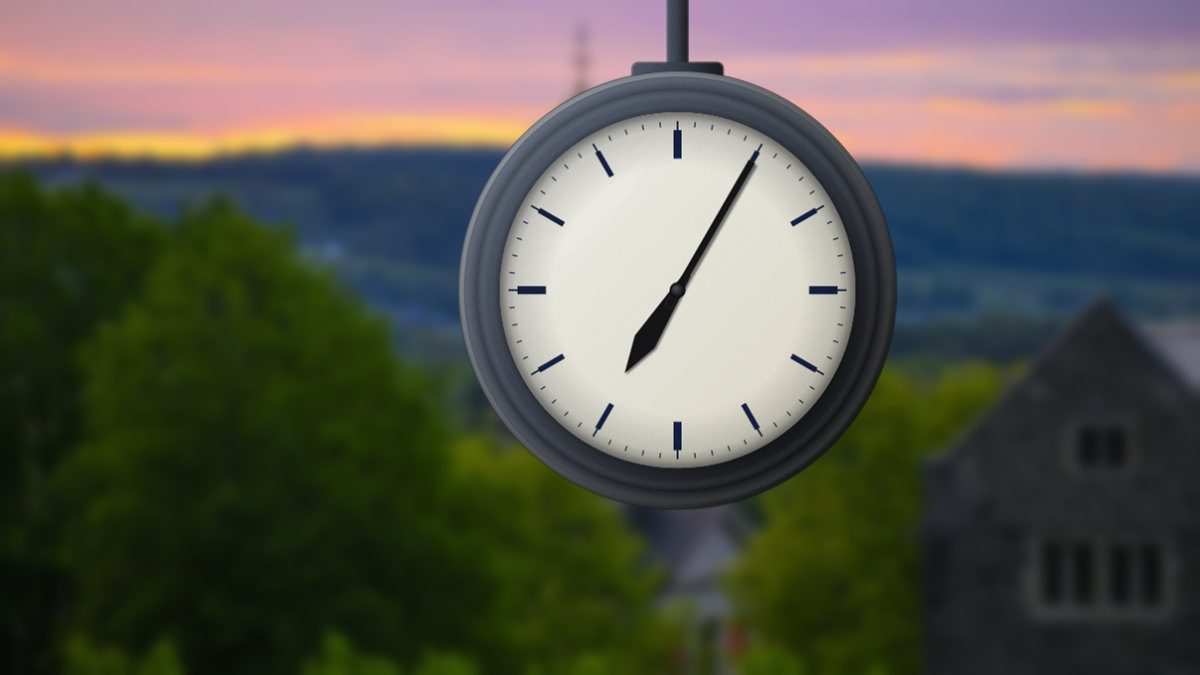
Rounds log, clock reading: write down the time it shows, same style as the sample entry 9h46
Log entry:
7h05
